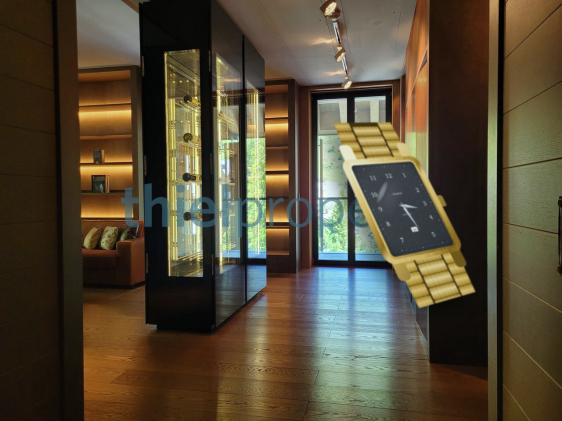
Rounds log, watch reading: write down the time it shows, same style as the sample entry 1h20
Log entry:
3h28
